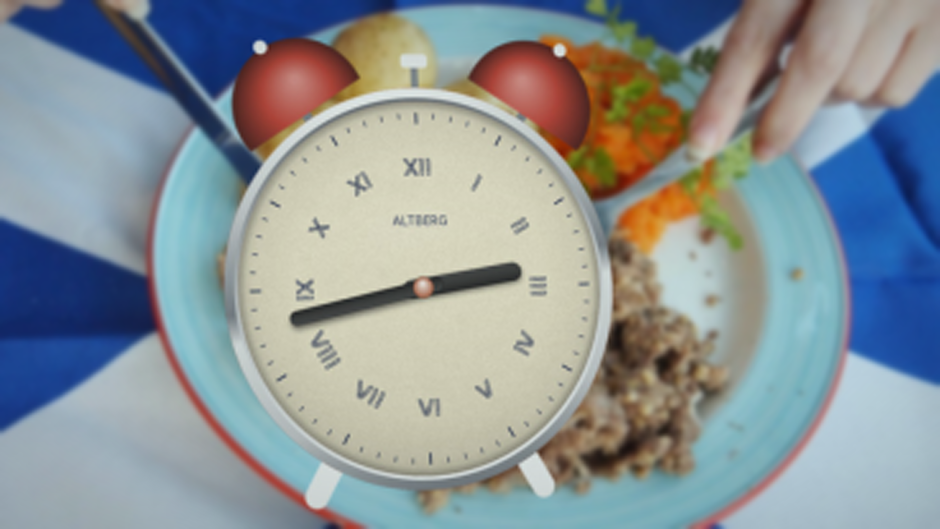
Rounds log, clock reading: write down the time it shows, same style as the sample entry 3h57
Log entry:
2h43
